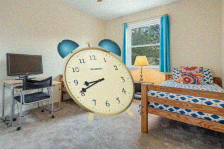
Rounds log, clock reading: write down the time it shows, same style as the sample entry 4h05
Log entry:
8h41
